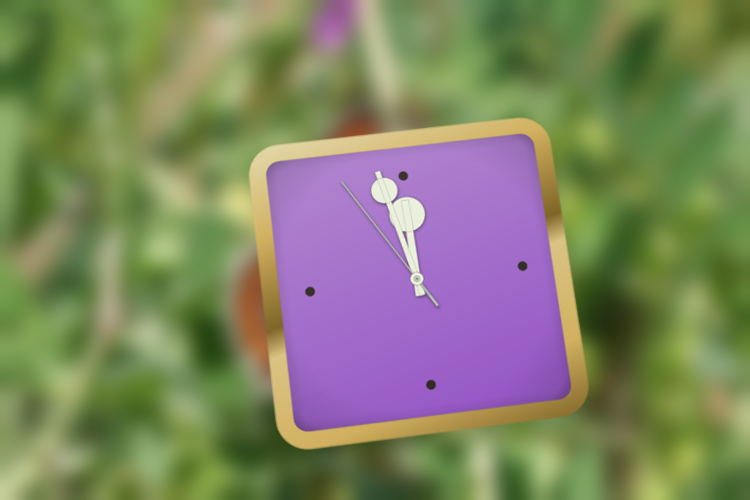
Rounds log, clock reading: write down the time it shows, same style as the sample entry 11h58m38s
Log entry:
11h57m55s
